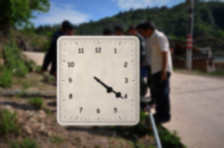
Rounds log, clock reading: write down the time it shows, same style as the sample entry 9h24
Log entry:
4h21
